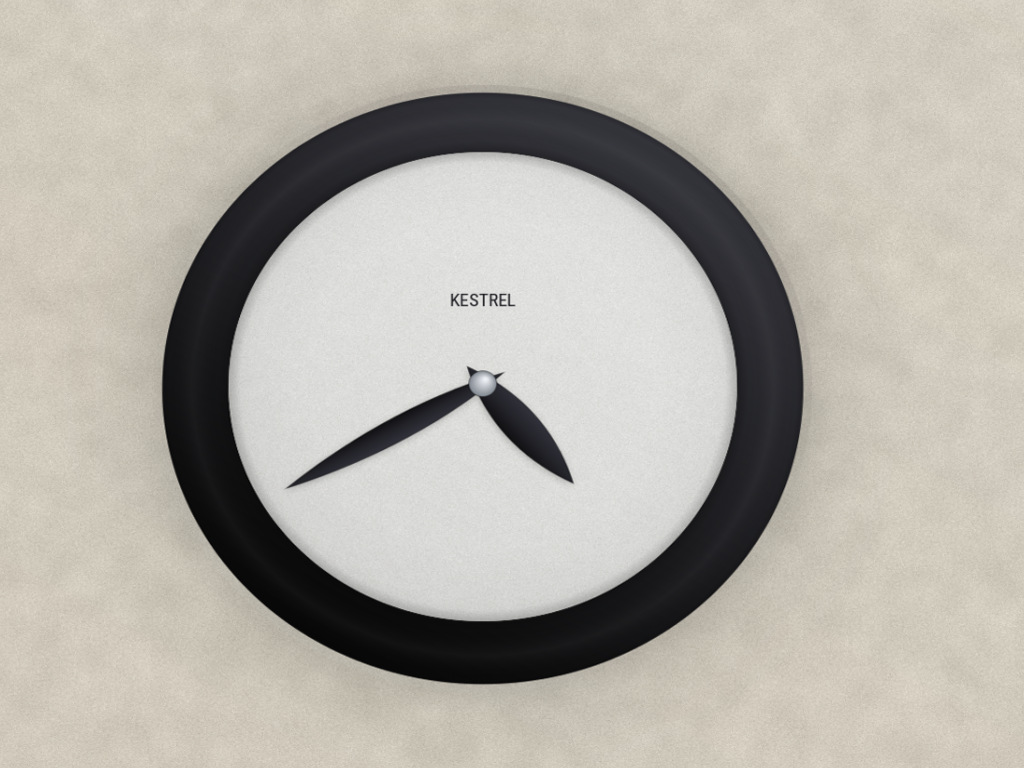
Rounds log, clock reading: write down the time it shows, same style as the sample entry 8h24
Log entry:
4h40
